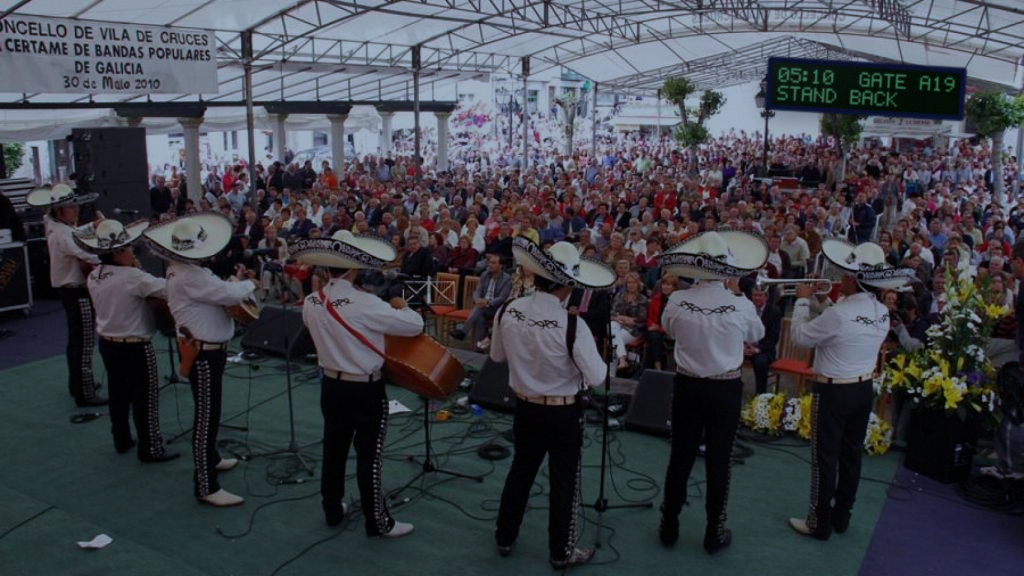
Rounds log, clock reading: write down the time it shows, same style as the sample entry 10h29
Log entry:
5h10
